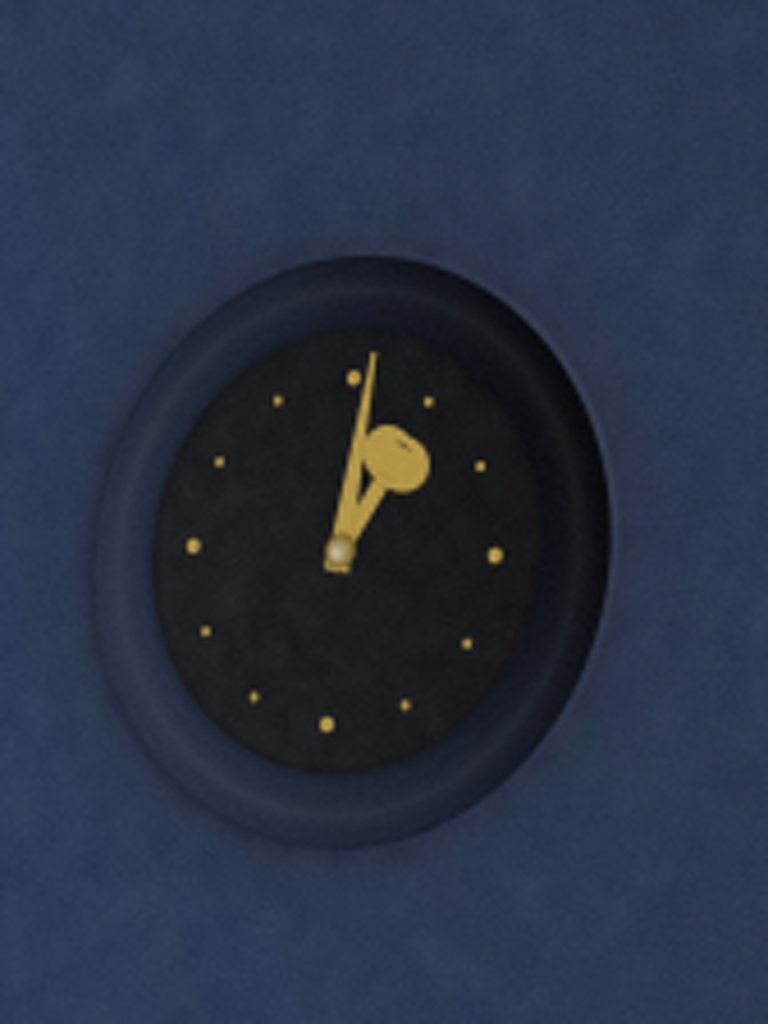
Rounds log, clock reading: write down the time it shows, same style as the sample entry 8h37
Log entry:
1h01
